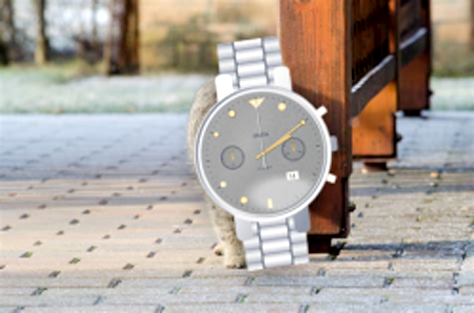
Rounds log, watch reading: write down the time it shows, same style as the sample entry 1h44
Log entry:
2h10
